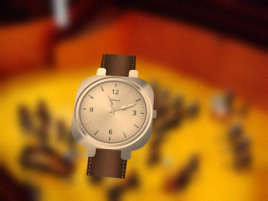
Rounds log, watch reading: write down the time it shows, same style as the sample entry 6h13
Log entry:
11h11
